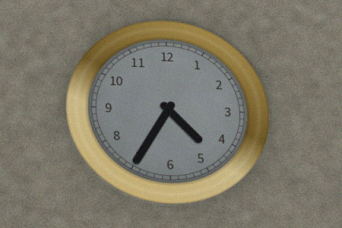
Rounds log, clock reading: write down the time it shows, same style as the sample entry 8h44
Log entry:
4h35
